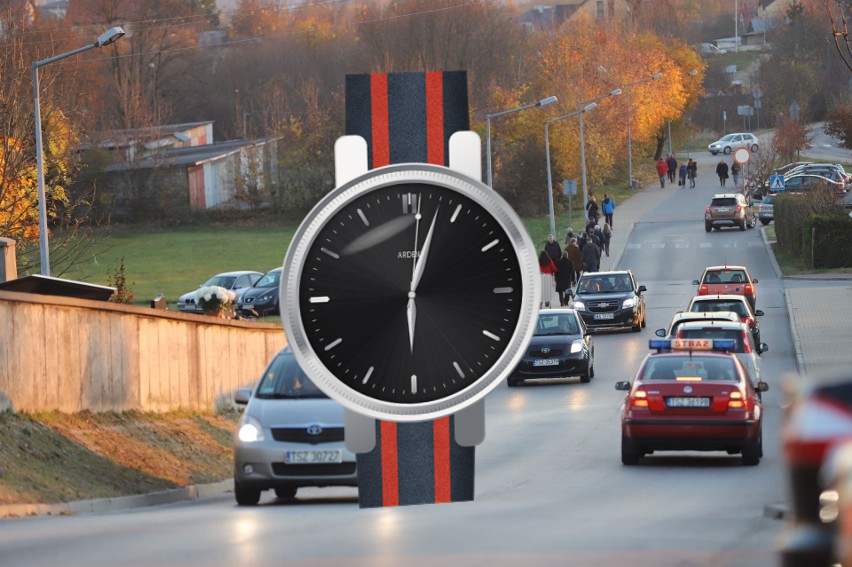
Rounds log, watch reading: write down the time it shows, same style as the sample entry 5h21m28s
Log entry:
6h03m01s
